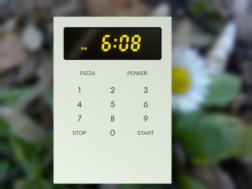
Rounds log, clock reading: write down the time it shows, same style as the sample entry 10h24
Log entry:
6h08
